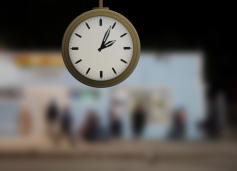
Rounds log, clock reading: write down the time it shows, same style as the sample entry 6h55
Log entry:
2h04
